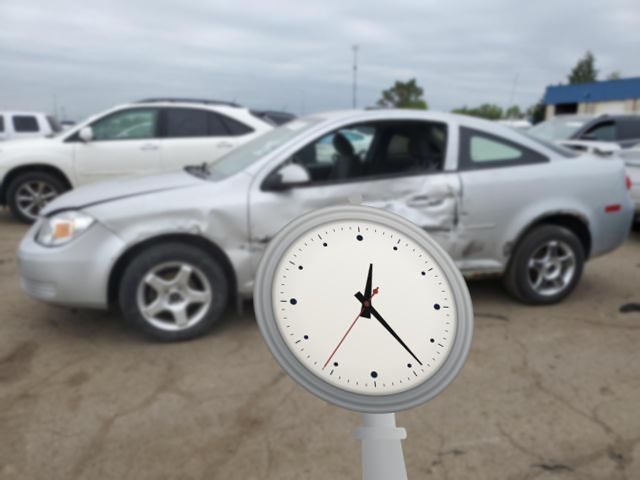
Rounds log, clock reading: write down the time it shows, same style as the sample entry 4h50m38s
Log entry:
12h23m36s
